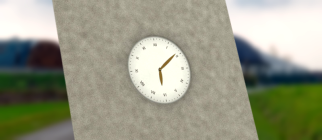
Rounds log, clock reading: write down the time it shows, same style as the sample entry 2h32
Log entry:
6h09
